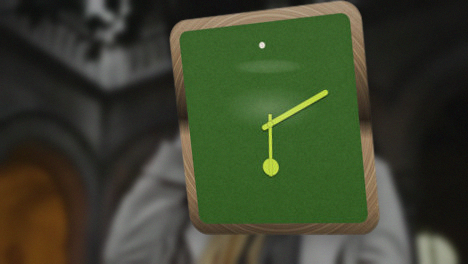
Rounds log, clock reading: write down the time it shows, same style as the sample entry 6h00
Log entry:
6h11
